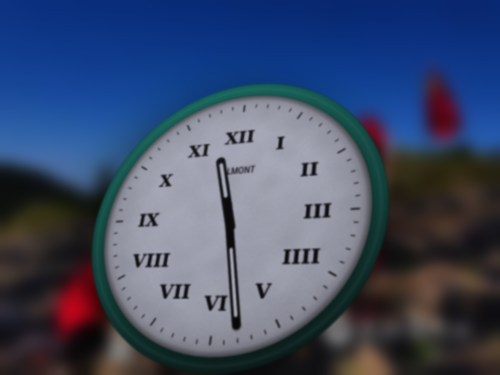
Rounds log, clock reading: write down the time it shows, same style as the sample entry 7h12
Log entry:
11h28
